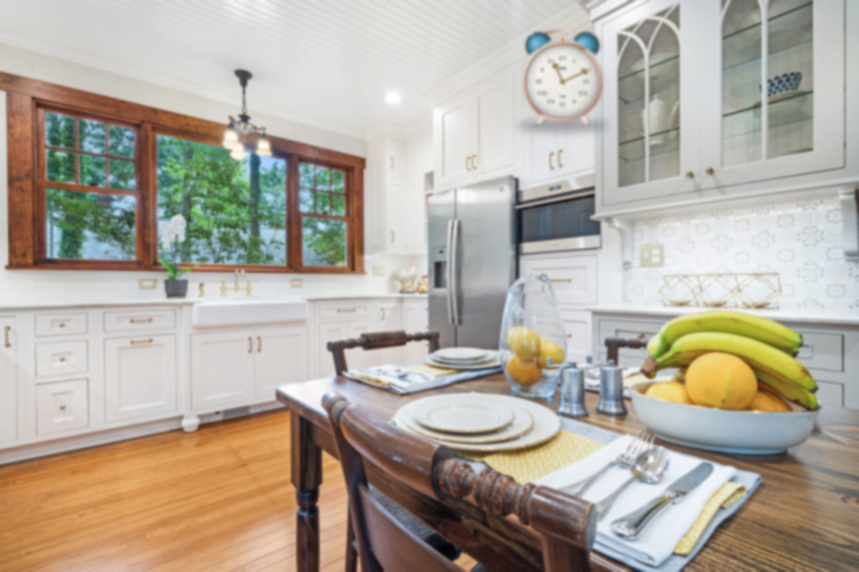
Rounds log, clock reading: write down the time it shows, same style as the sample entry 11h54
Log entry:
11h11
